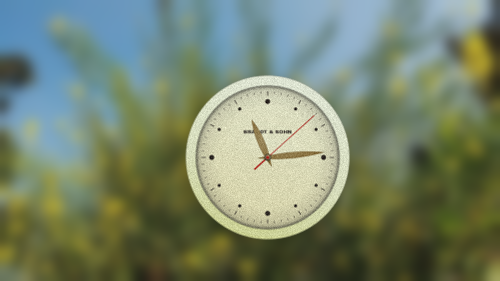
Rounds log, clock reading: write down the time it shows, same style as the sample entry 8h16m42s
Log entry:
11h14m08s
